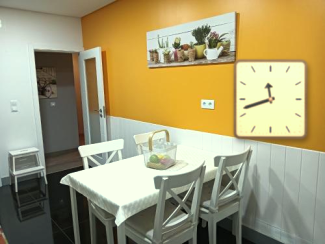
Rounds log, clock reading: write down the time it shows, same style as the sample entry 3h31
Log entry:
11h42
